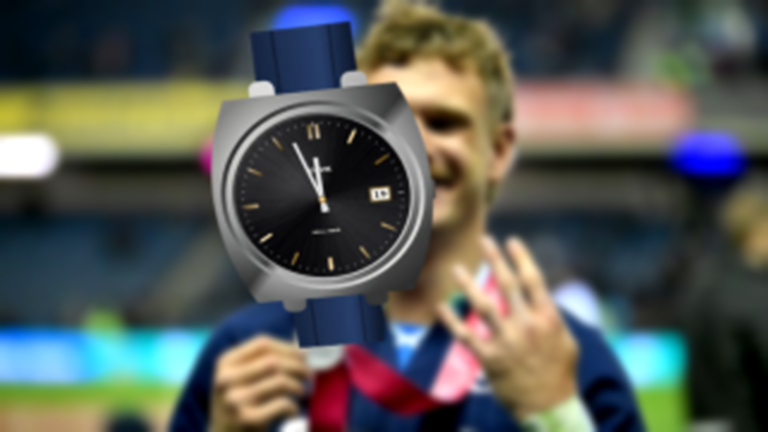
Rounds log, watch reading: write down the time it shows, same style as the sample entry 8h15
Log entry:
11h57
